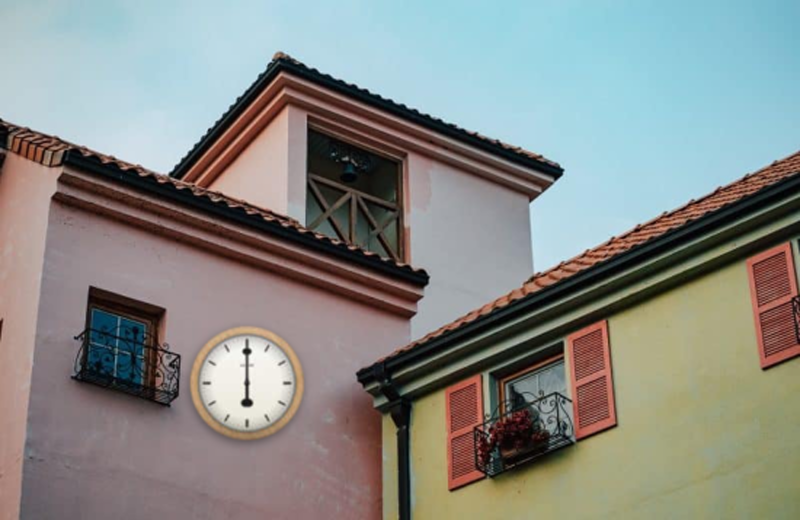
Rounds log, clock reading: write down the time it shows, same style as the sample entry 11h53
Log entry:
6h00
